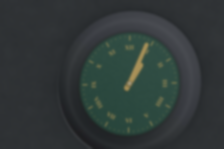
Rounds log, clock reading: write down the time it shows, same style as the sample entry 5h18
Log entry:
1h04
